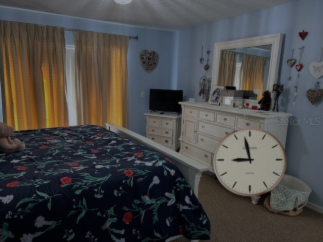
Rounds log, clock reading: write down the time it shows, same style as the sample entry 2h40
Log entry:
8h58
